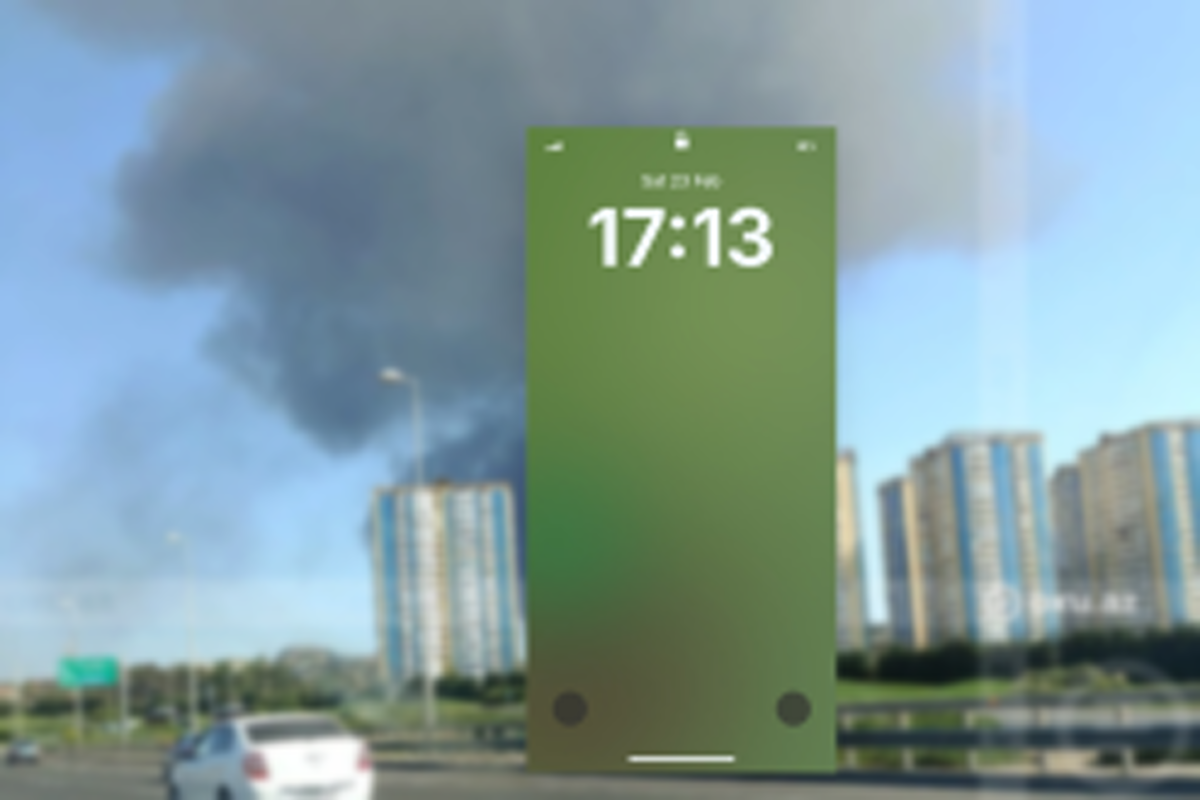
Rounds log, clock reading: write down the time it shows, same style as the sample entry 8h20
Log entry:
17h13
